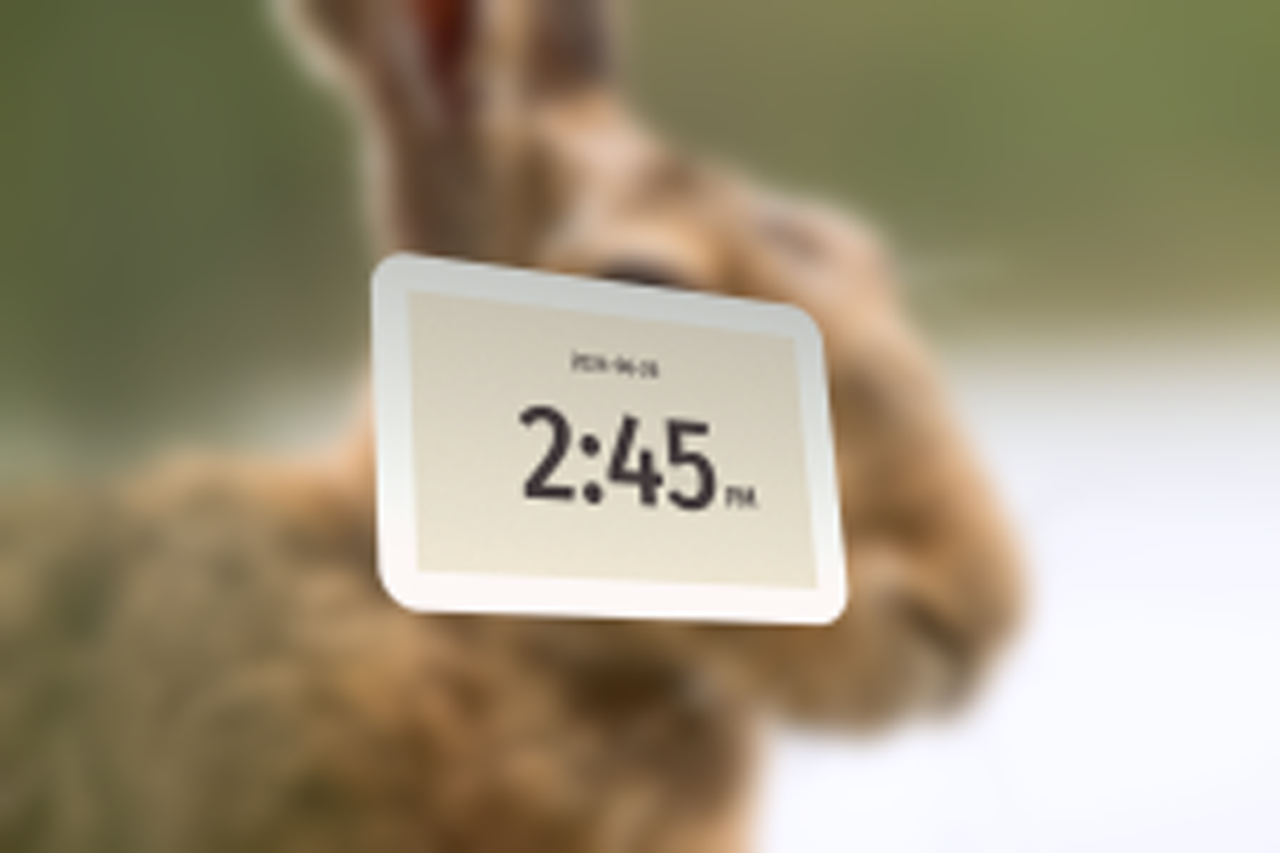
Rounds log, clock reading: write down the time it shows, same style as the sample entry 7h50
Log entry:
2h45
